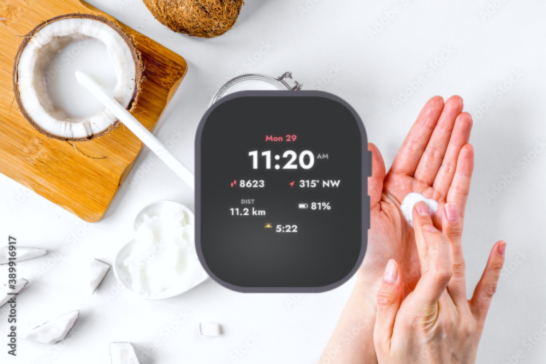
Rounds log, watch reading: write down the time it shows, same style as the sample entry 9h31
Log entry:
11h20
